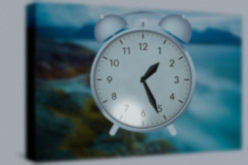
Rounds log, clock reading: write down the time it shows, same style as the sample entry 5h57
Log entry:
1h26
